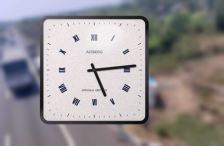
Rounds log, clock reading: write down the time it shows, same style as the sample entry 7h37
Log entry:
5h14
